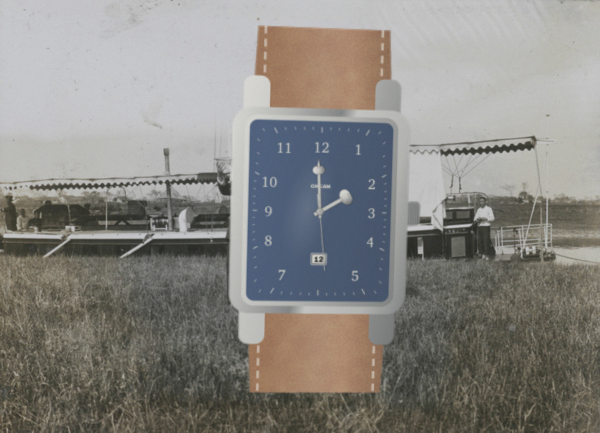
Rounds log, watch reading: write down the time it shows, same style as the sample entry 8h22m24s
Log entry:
1h59m29s
